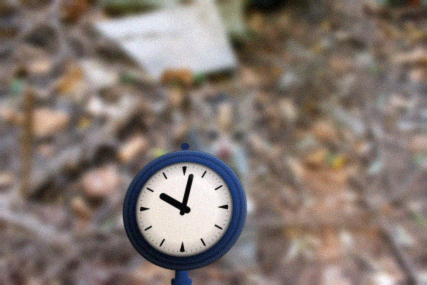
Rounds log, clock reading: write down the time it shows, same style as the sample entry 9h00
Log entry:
10h02
